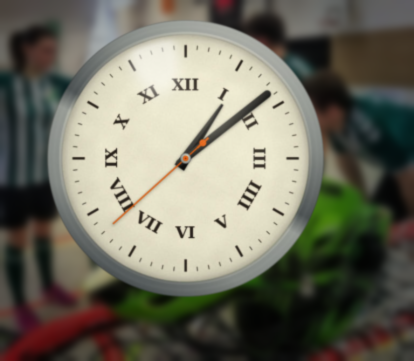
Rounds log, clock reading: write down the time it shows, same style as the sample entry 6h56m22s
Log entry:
1h08m38s
